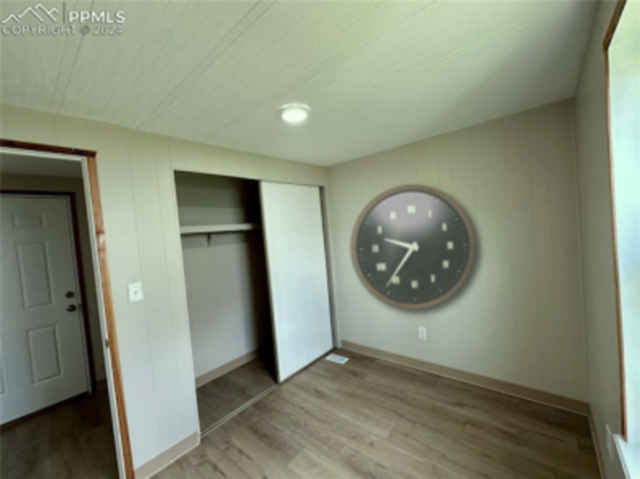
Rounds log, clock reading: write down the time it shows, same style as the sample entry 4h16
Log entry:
9h36
